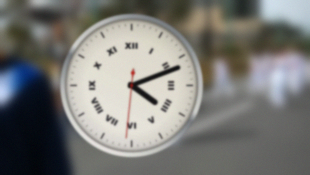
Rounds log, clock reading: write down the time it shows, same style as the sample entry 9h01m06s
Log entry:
4h11m31s
